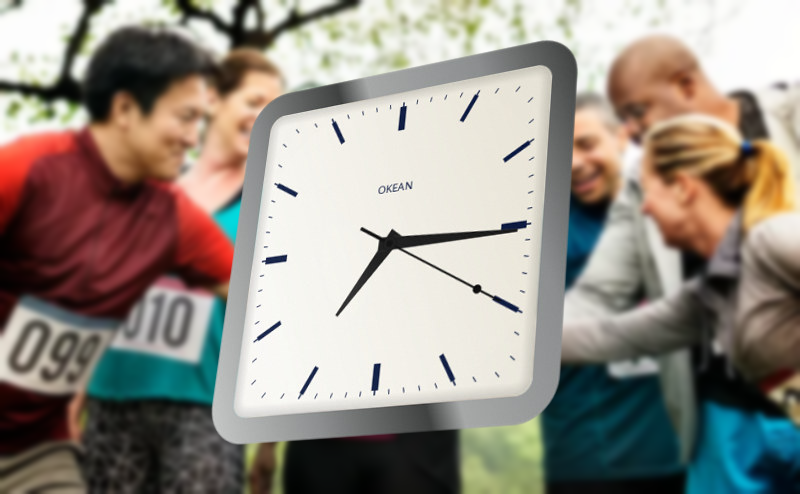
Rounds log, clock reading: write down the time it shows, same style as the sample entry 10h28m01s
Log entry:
7h15m20s
